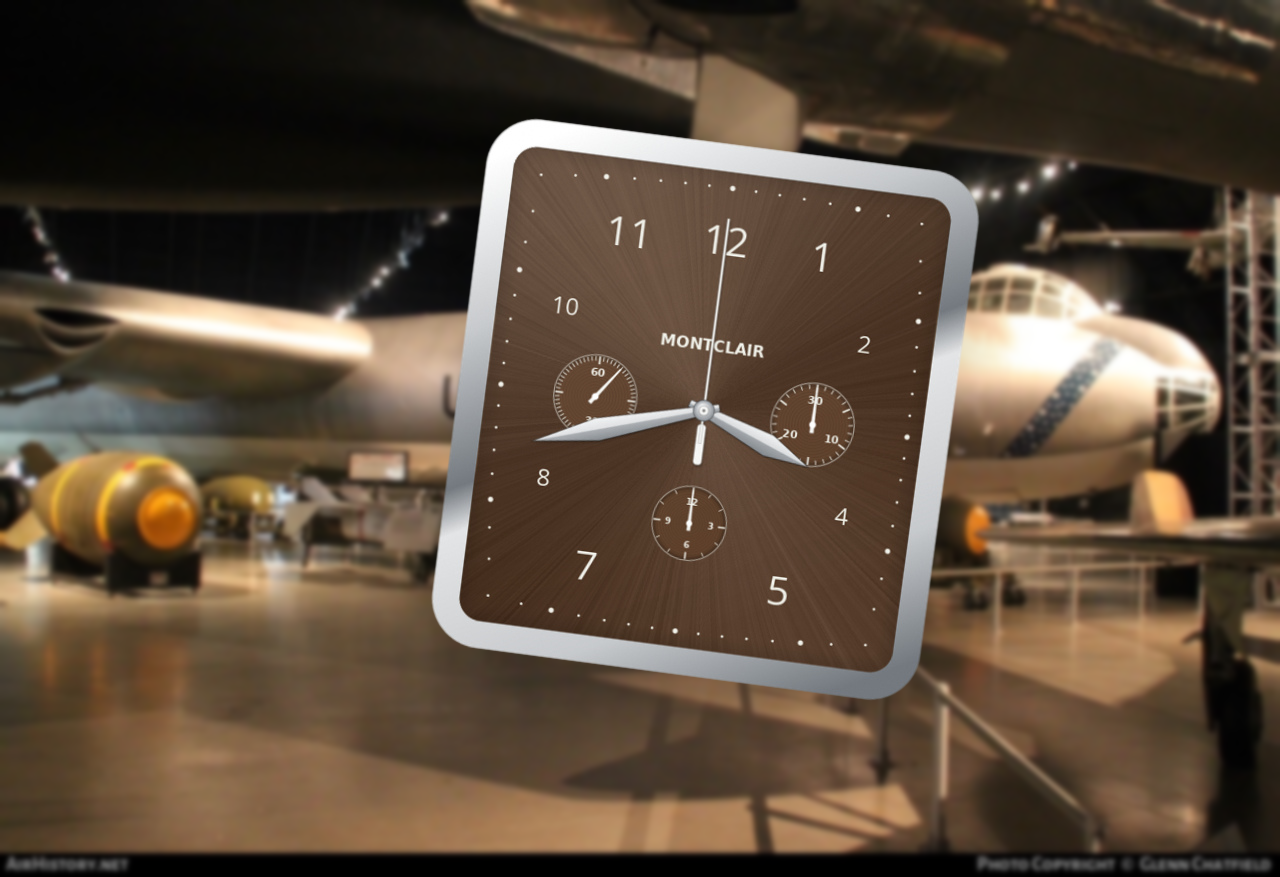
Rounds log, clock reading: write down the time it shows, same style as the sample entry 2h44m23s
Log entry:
3h42m06s
